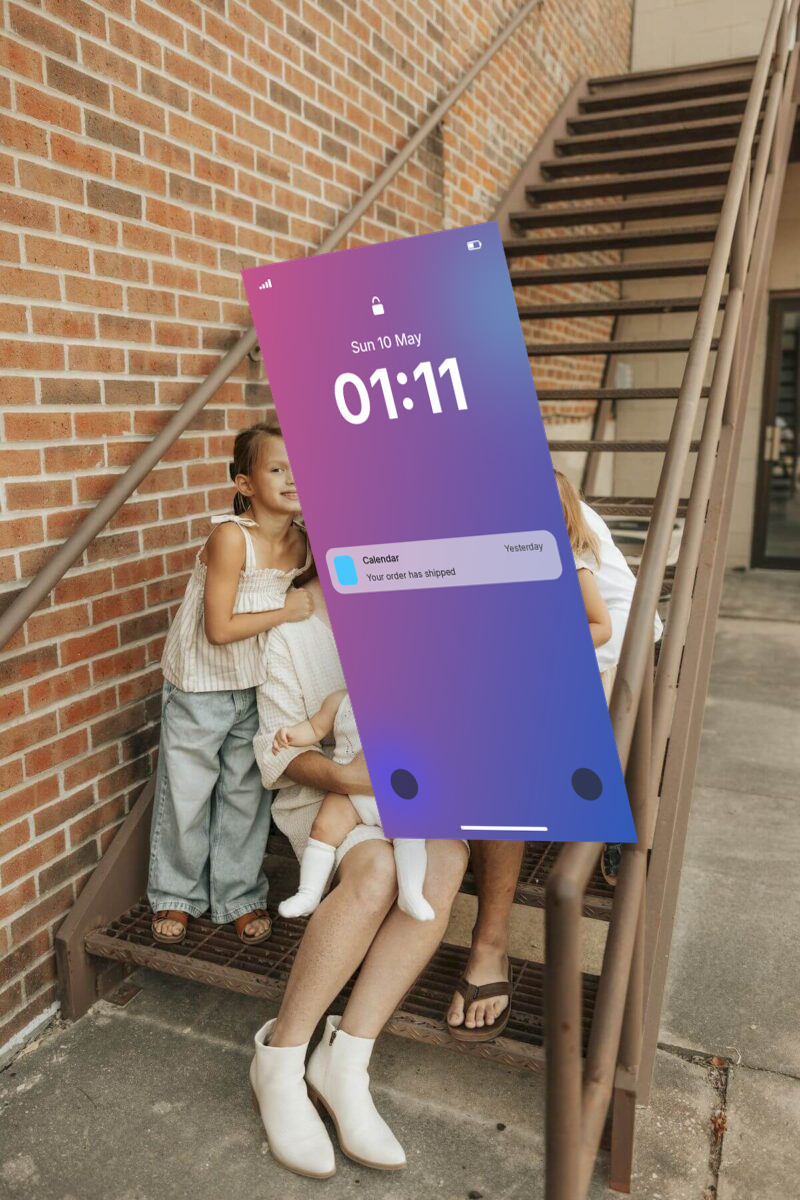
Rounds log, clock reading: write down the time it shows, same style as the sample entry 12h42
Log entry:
1h11
